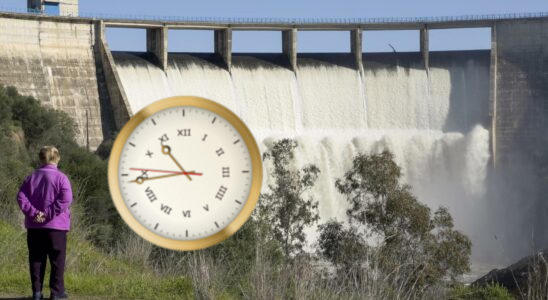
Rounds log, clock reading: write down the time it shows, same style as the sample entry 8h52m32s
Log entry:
10h43m46s
